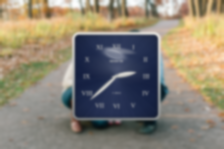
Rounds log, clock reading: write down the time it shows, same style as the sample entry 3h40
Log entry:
2h38
